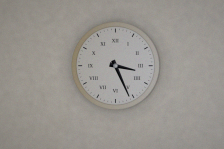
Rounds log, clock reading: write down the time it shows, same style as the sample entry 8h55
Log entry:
3h26
